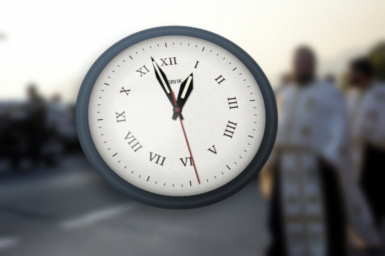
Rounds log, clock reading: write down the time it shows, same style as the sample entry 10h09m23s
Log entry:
12h57m29s
